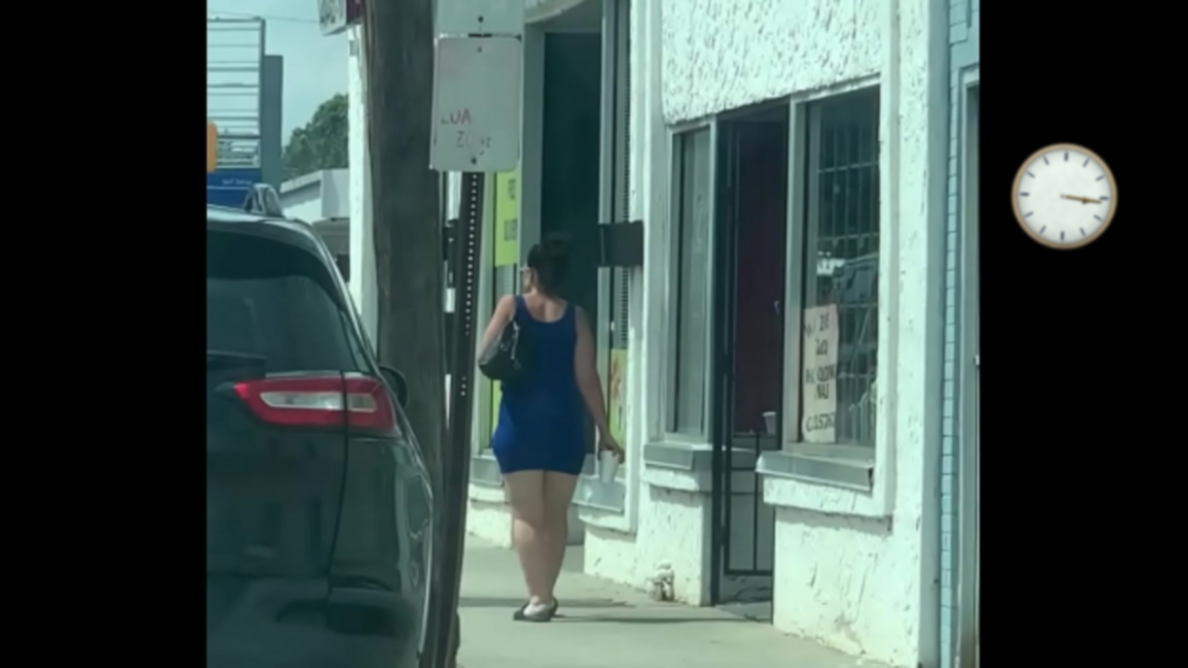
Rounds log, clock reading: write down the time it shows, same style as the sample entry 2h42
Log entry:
3h16
